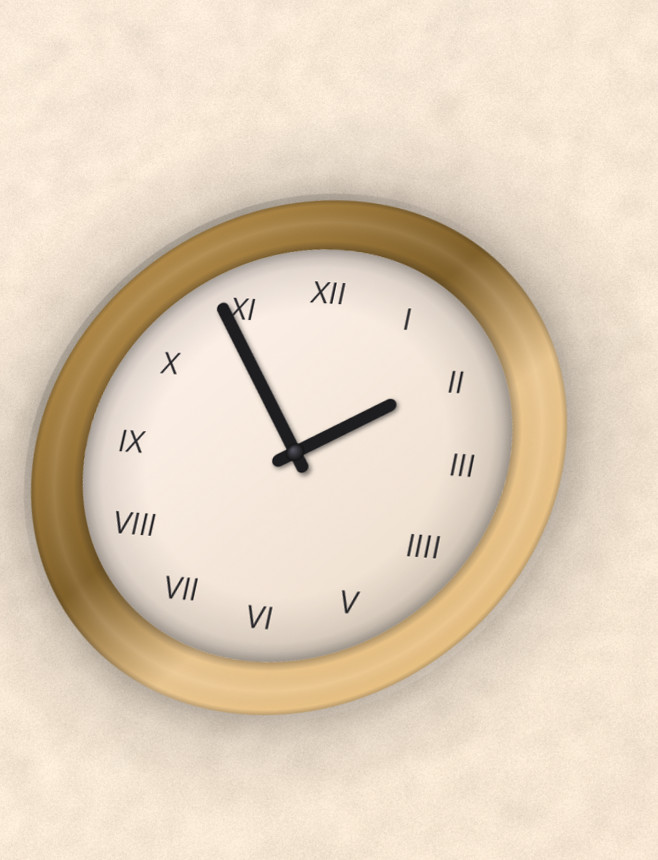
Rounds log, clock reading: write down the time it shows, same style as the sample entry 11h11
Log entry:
1h54
